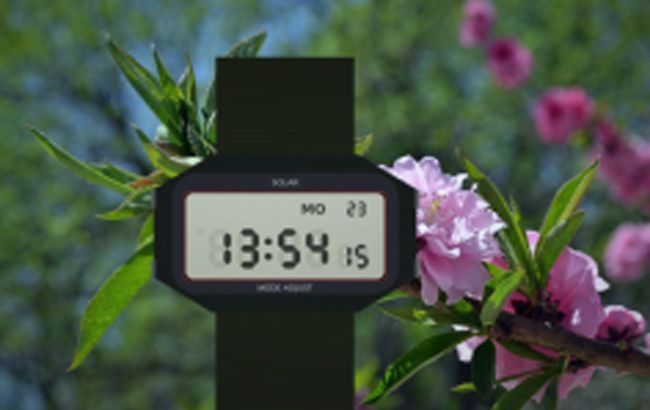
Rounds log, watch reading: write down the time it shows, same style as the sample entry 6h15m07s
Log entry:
13h54m15s
